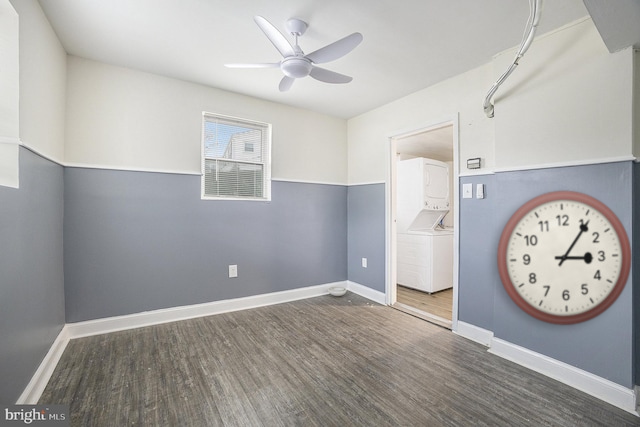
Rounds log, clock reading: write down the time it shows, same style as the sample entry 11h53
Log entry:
3h06
